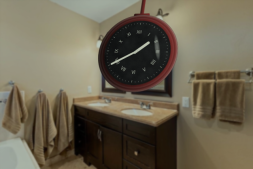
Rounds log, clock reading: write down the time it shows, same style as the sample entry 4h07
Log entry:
1h40
